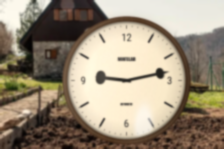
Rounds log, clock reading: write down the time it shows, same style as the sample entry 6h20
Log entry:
9h13
